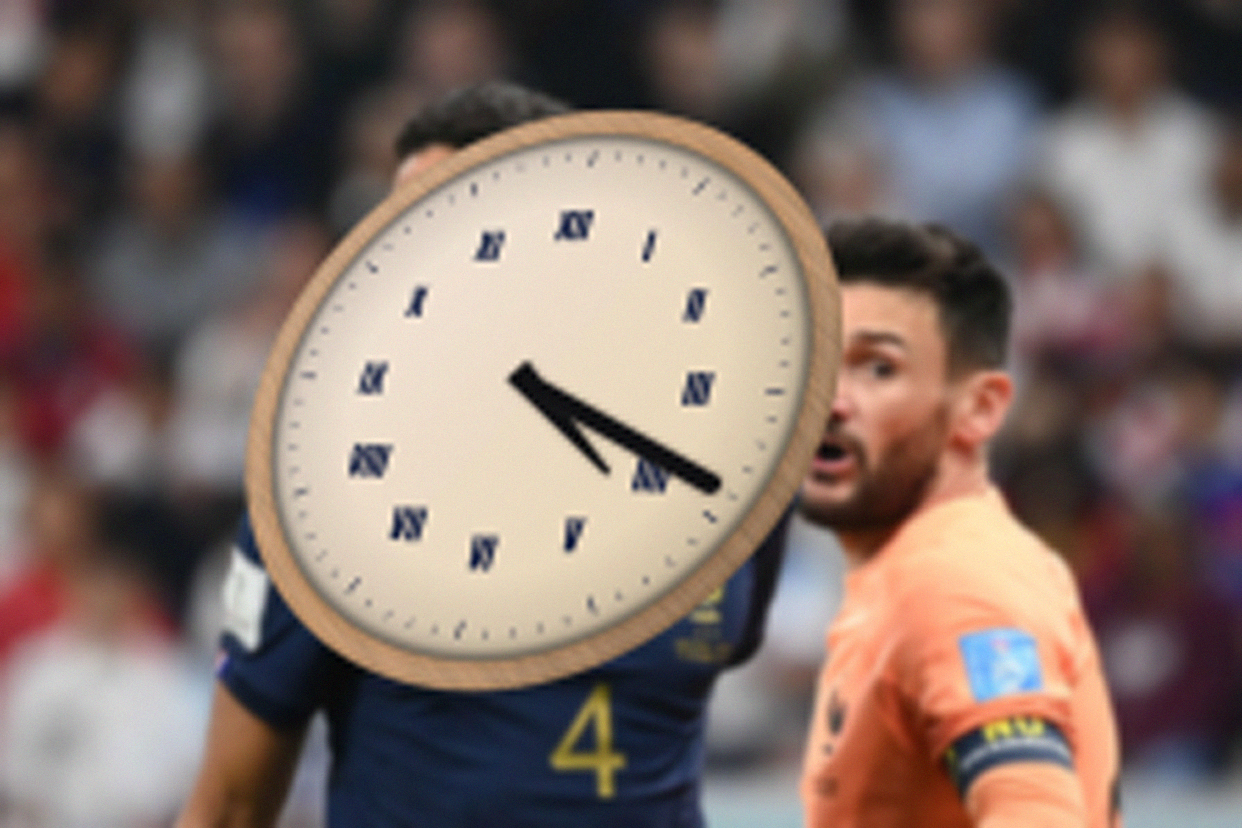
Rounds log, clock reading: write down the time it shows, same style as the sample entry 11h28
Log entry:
4h19
